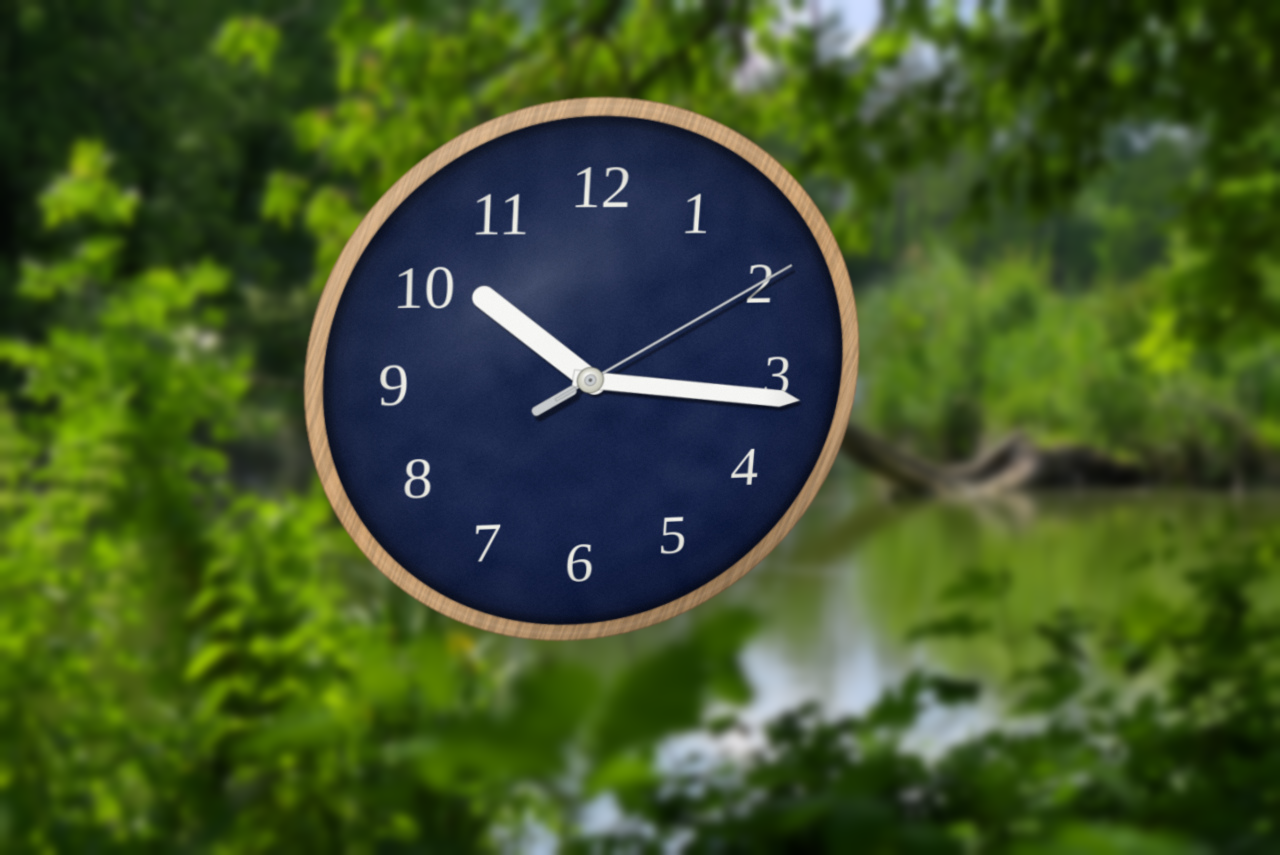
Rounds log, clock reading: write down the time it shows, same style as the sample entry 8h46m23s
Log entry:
10h16m10s
